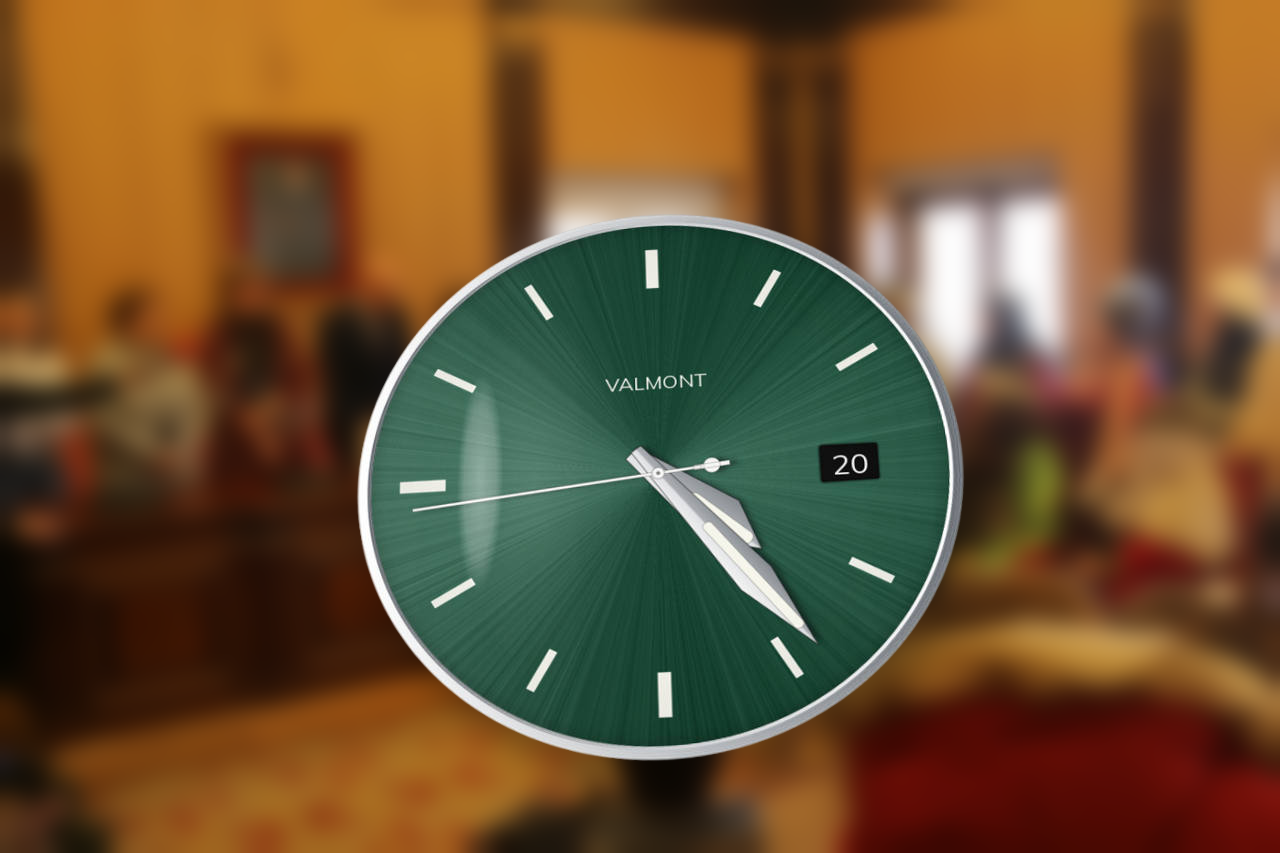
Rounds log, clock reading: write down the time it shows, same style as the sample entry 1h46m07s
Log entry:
4h23m44s
